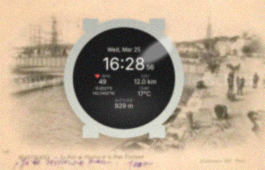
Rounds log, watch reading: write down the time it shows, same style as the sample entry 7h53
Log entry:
16h28
